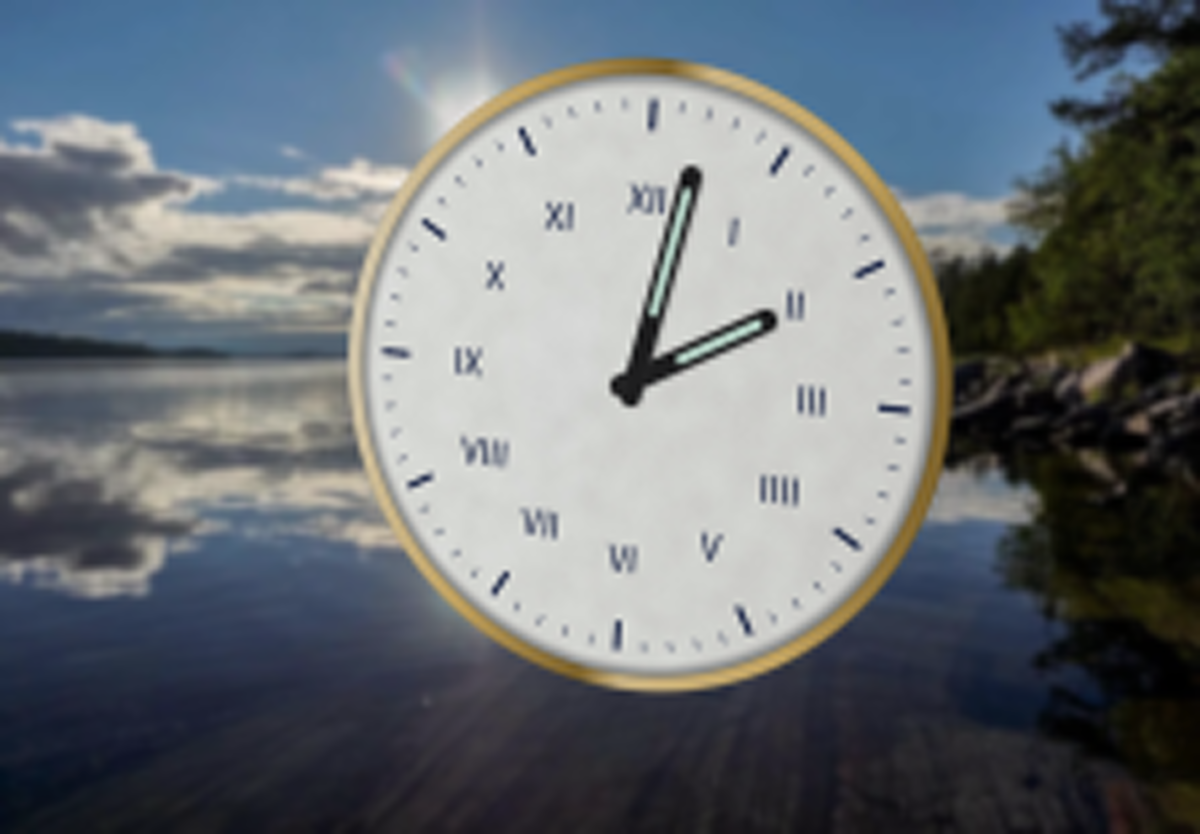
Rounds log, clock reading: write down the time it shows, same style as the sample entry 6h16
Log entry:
2h02
